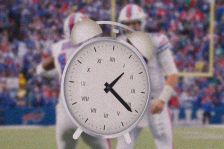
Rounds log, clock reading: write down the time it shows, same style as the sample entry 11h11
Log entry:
1h21
